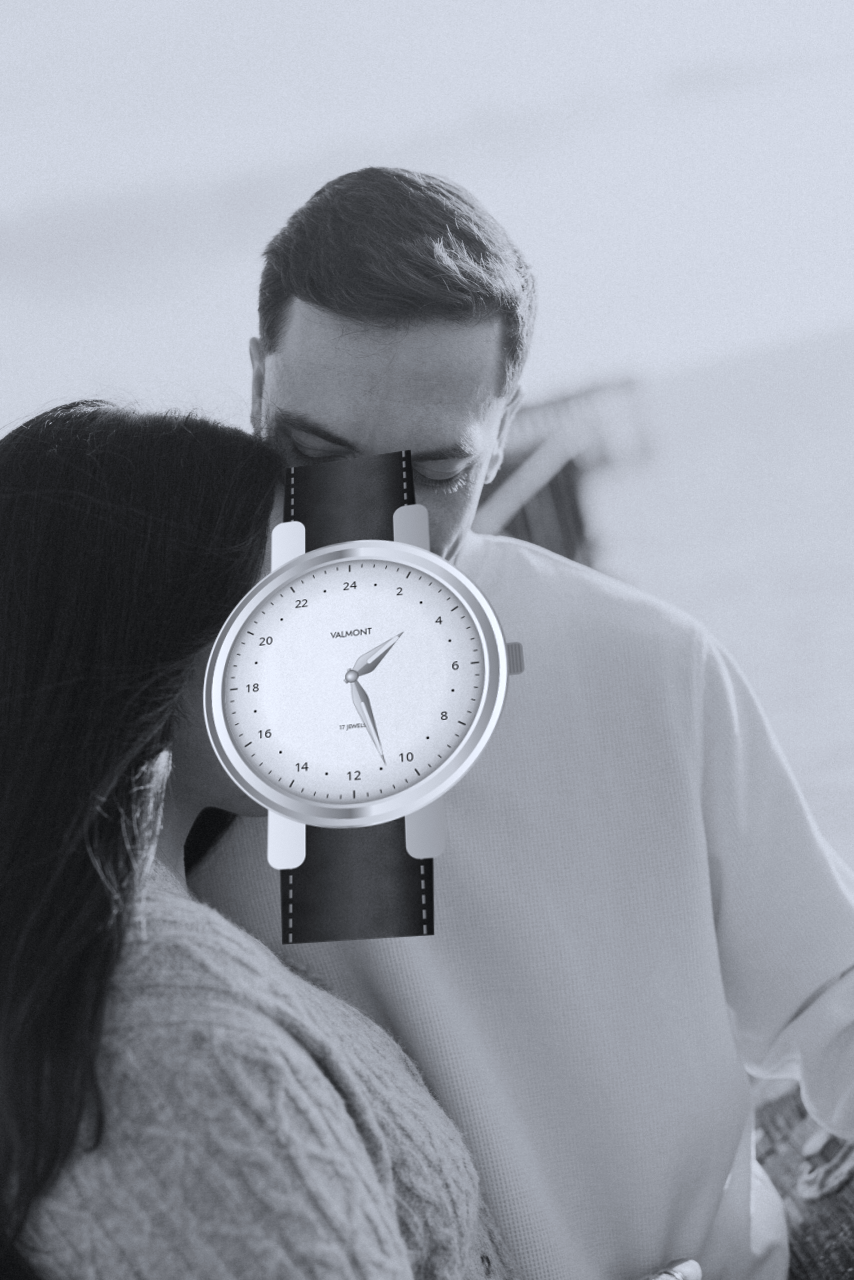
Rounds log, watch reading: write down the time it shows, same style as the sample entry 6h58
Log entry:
3h27
